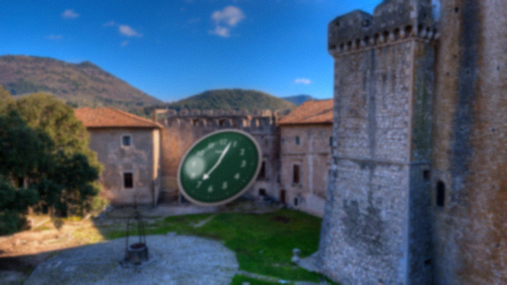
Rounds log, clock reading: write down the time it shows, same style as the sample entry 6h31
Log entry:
7h03
